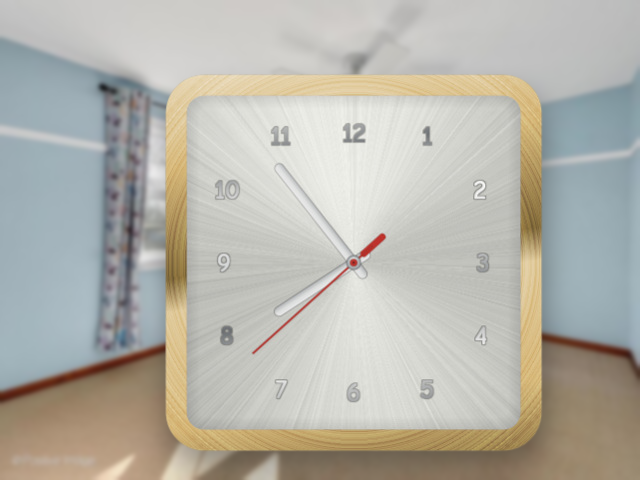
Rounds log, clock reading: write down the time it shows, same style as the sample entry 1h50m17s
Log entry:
7h53m38s
